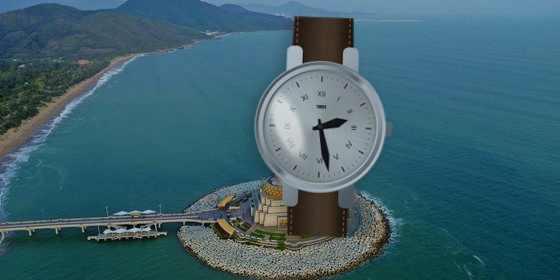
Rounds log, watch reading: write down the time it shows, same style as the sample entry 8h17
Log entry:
2h28
